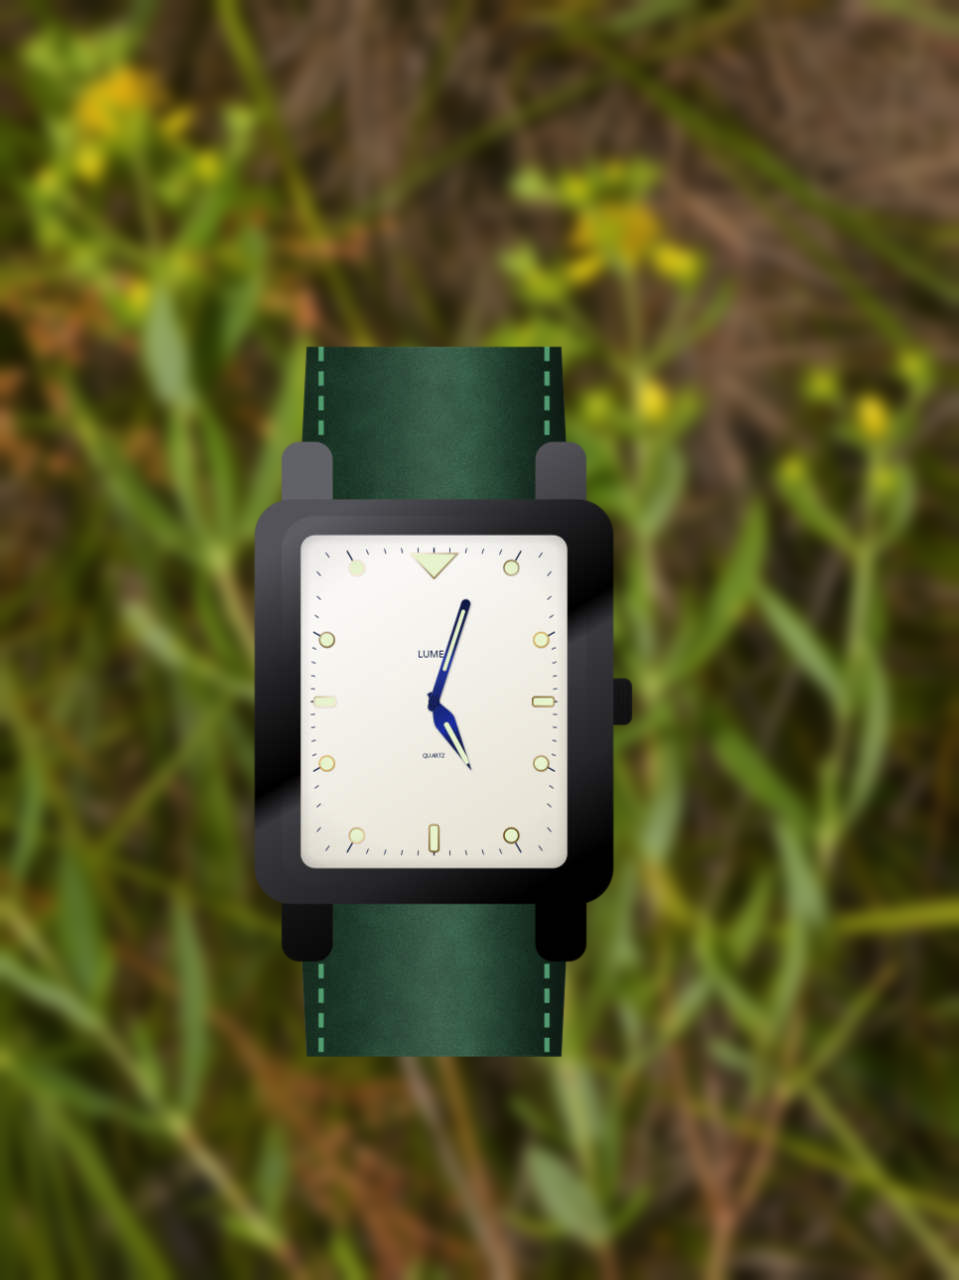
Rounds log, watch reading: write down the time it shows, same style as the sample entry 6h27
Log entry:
5h03
